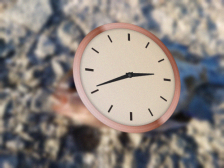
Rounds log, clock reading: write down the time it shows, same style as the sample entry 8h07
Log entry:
2h41
